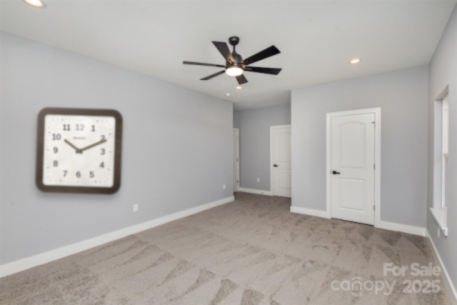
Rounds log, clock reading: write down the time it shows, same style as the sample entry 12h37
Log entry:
10h11
